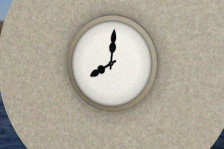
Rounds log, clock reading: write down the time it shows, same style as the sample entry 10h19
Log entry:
8h01
